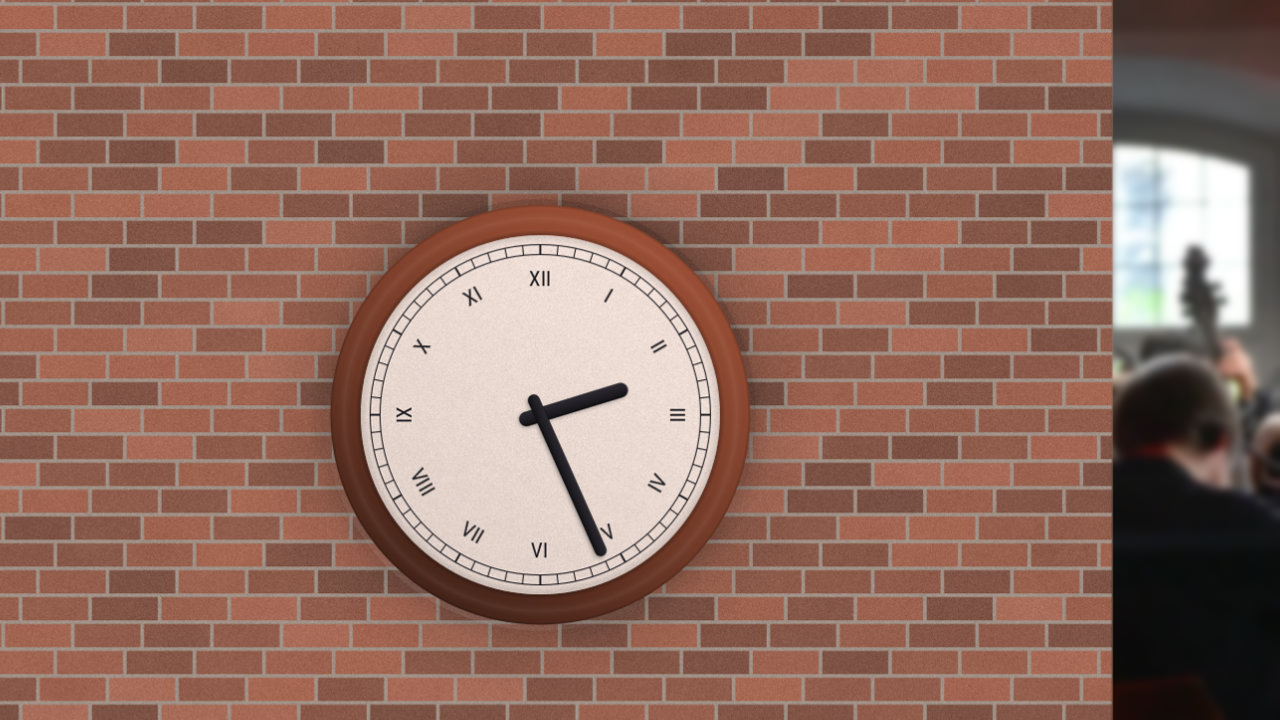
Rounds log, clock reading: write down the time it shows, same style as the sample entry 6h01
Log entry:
2h26
